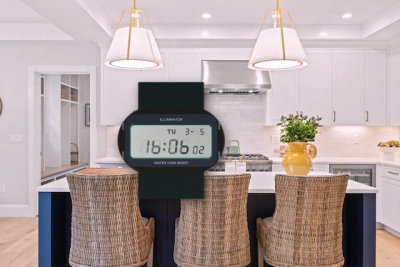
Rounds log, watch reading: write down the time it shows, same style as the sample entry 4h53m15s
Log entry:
16h06m02s
